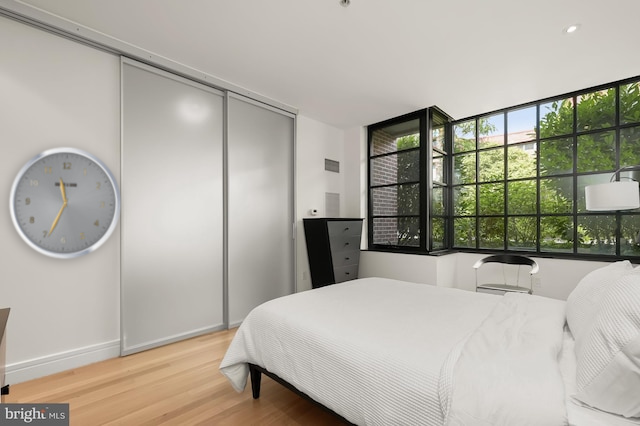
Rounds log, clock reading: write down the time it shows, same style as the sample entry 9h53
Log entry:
11h34
